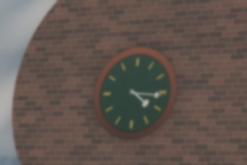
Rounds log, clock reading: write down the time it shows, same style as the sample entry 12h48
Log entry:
4h16
